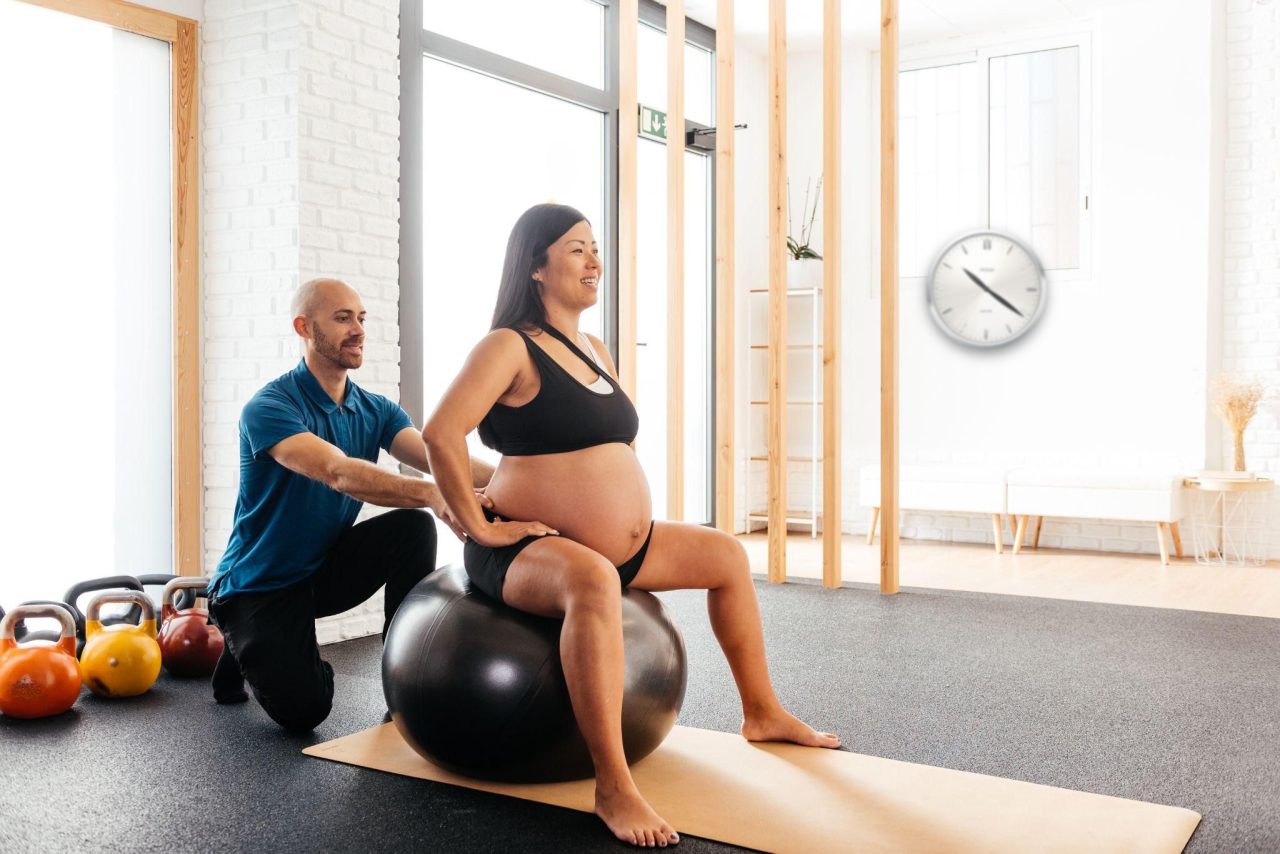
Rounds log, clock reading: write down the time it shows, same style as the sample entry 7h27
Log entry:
10h21
